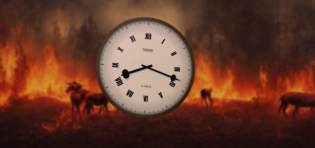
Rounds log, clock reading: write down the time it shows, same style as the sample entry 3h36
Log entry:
8h18
